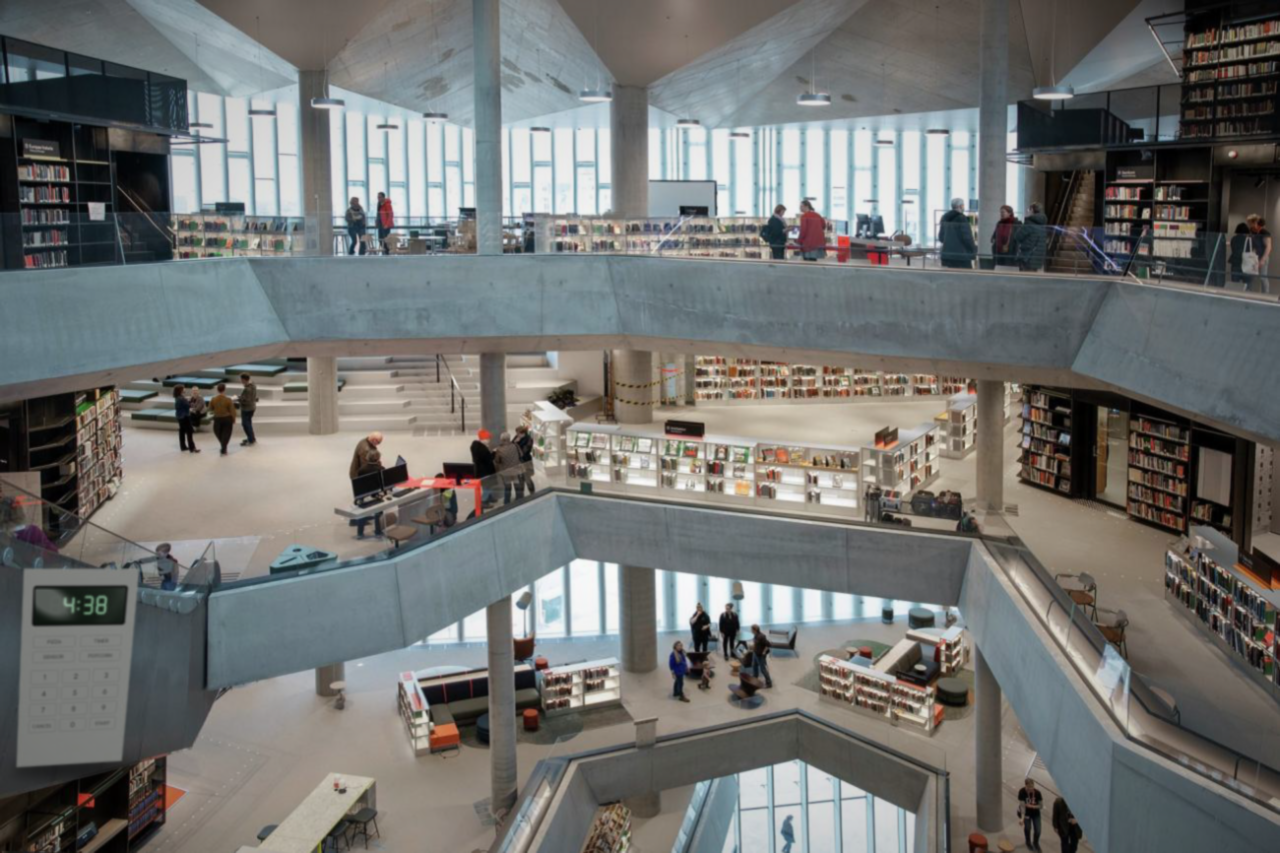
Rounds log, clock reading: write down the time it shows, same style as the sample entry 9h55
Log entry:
4h38
